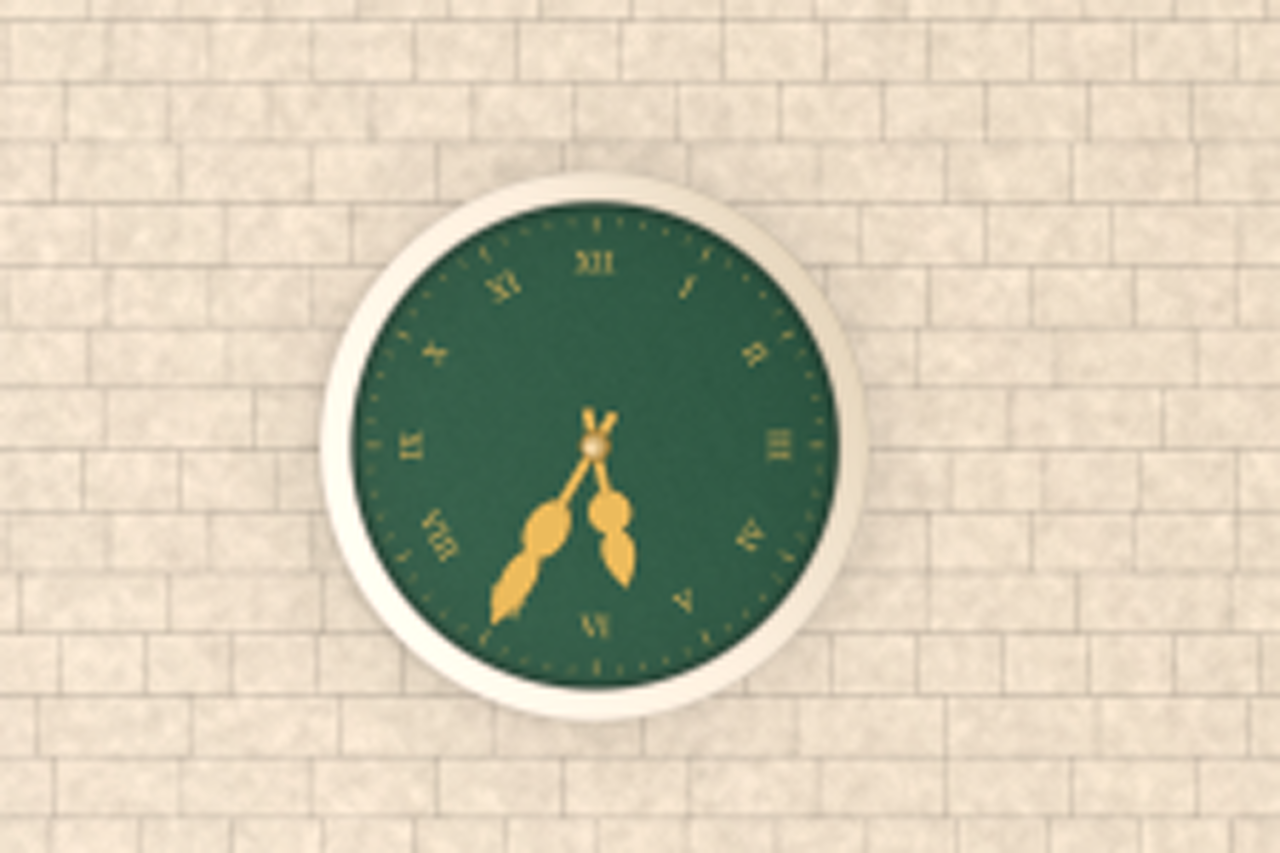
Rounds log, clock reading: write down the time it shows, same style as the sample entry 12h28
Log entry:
5h35
